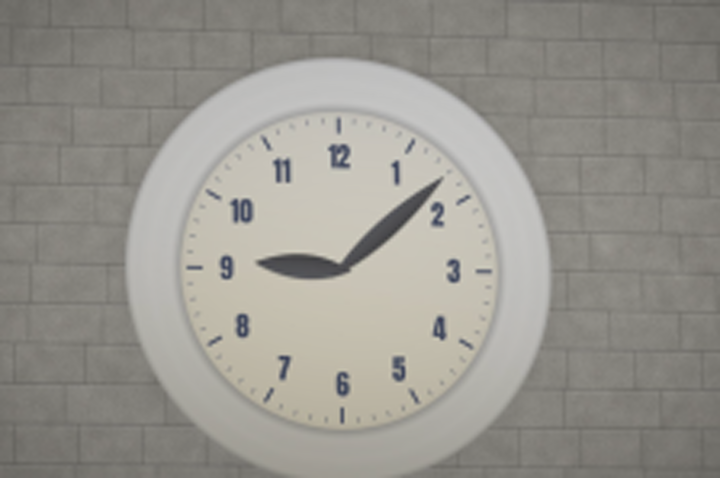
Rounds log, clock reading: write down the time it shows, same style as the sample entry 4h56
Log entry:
9h08
